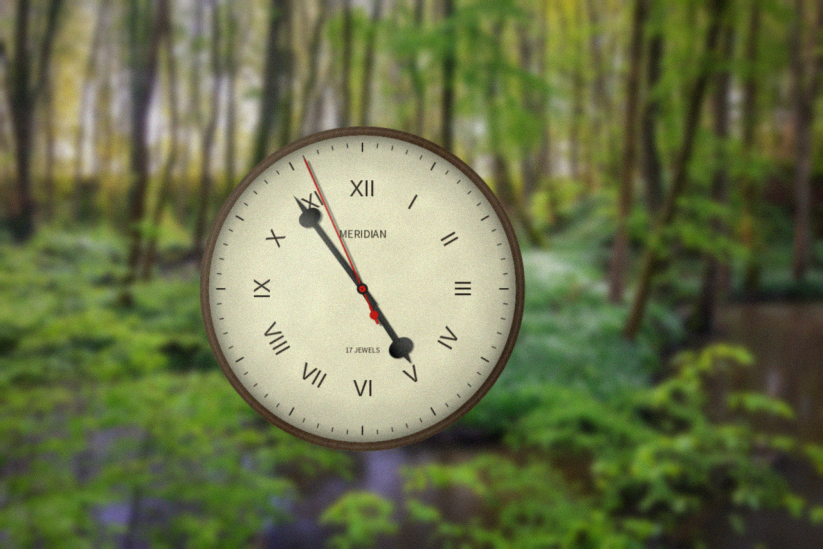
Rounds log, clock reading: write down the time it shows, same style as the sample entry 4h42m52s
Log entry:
4h53m56s
